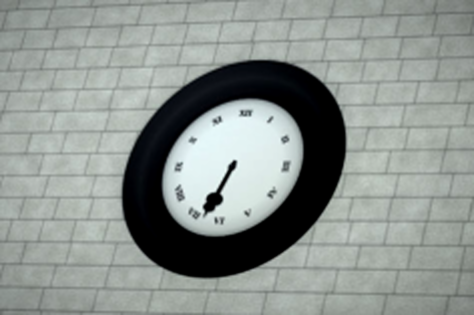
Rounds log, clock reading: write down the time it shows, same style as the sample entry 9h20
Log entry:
6h33
